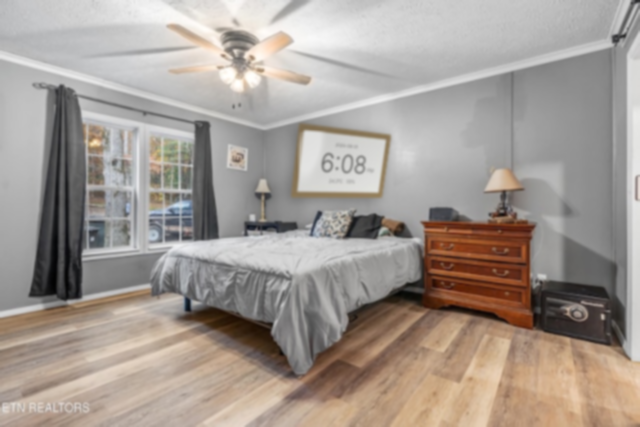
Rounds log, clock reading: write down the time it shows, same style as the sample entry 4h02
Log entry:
6h08
